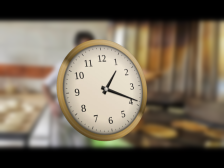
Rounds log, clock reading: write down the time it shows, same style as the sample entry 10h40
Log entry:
1h19
